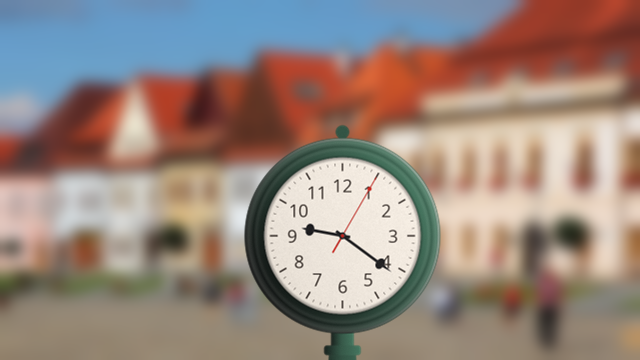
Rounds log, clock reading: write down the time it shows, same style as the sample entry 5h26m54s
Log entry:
9h21m05s
